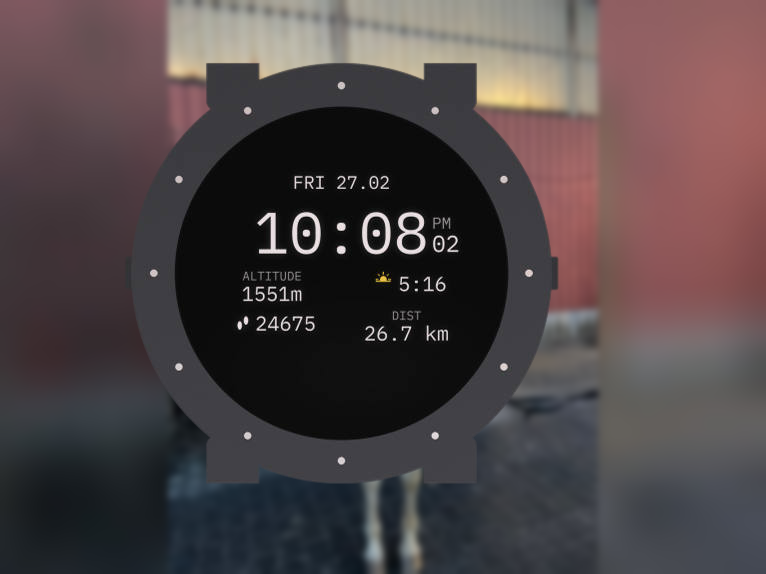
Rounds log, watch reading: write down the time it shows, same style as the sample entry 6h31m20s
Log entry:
10h08m02s
